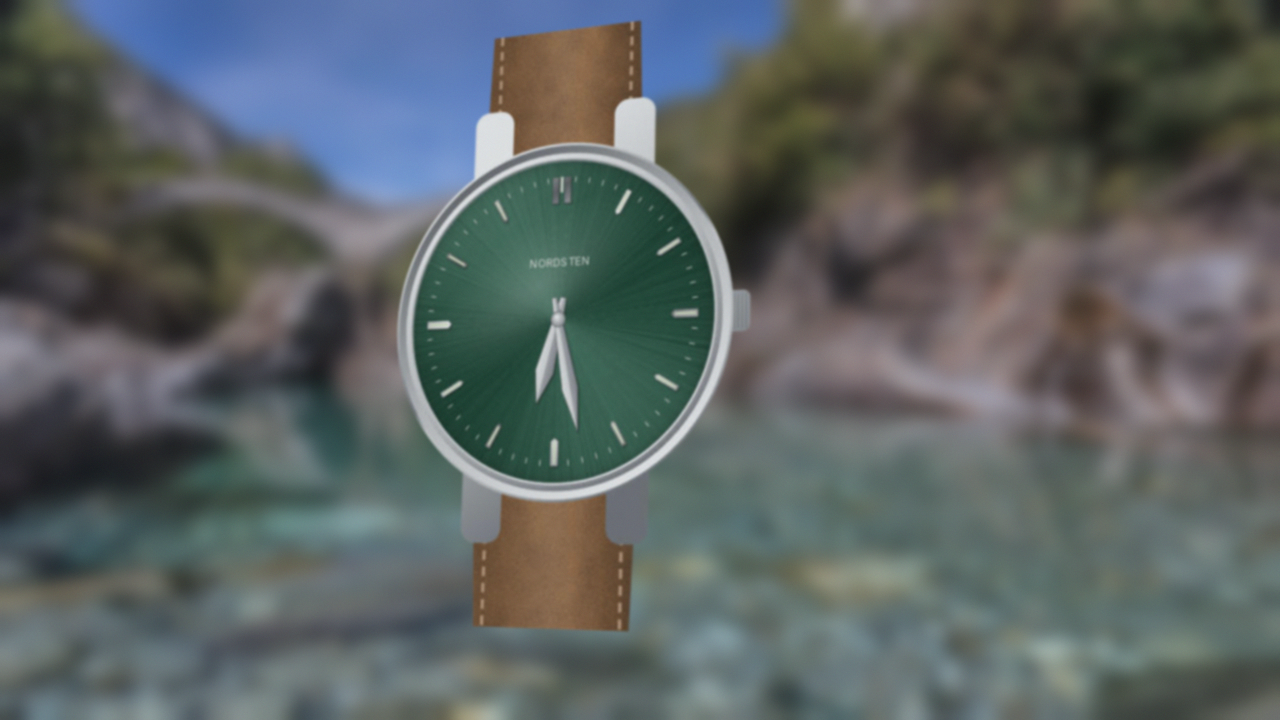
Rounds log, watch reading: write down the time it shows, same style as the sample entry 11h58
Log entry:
6h28
